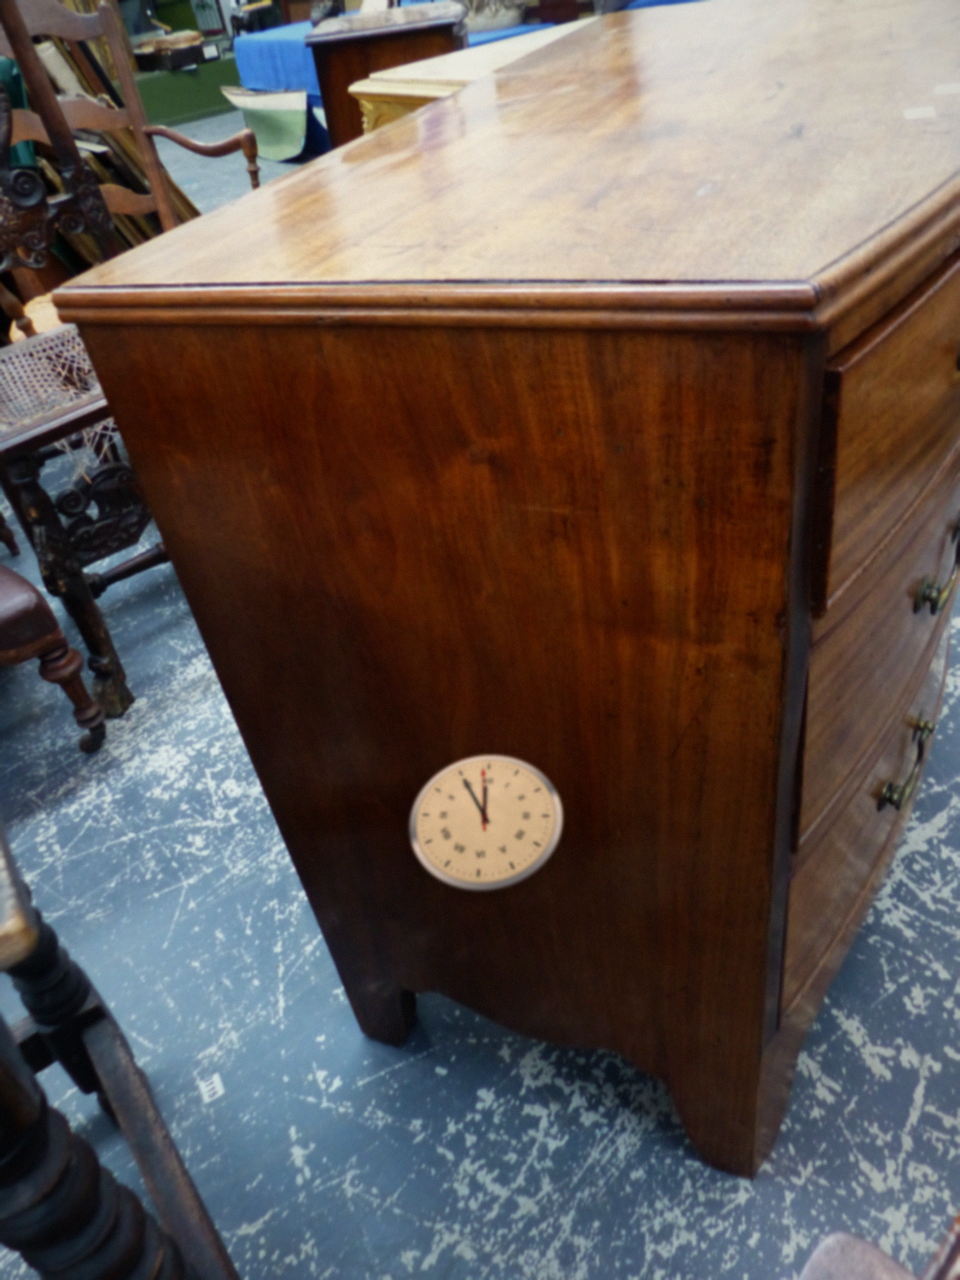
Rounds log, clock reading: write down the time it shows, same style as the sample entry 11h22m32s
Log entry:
11h54m59s
